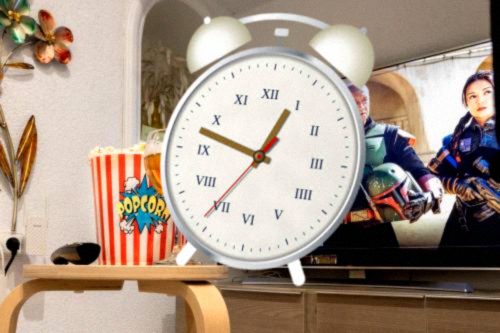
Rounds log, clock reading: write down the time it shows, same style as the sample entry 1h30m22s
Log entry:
12h47m36s
